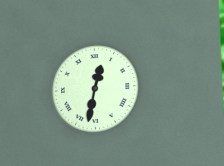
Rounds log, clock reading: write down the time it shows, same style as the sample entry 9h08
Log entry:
12h32
